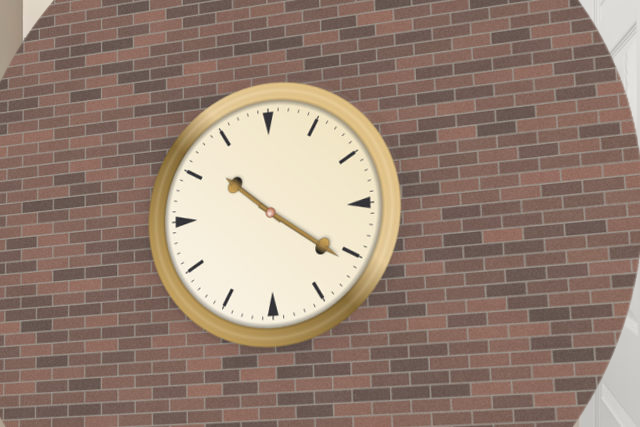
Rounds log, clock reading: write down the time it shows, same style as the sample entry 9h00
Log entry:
10h21
